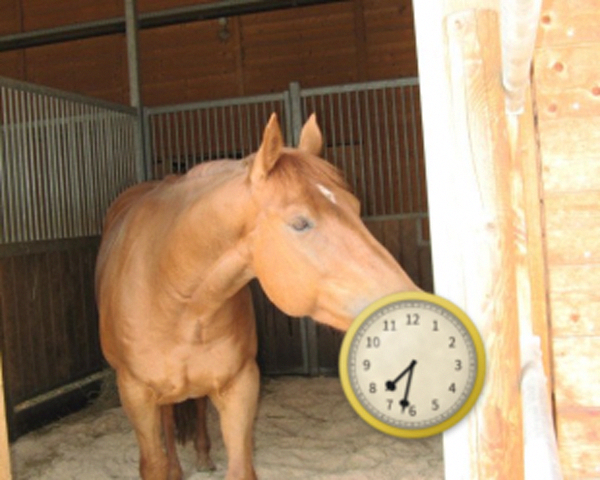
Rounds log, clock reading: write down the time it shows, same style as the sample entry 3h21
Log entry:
7h32
